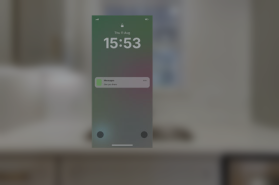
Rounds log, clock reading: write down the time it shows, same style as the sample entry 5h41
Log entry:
15h53
